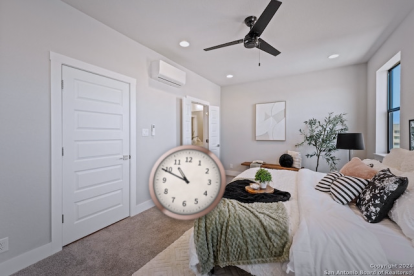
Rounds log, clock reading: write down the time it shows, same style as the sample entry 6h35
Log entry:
10h49
